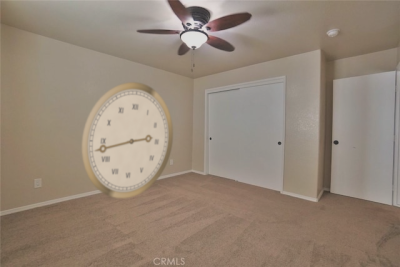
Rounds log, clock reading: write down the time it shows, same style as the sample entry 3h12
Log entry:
2h43
